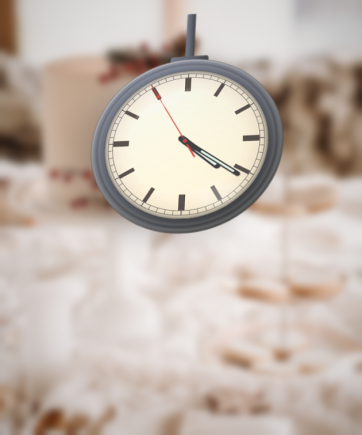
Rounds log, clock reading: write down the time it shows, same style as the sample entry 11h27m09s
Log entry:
4h20m55s
